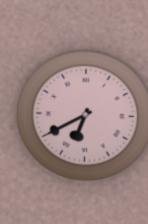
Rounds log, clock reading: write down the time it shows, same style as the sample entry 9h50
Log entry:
6h40
